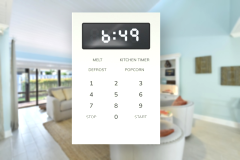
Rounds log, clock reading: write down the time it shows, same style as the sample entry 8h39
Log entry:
6h49
